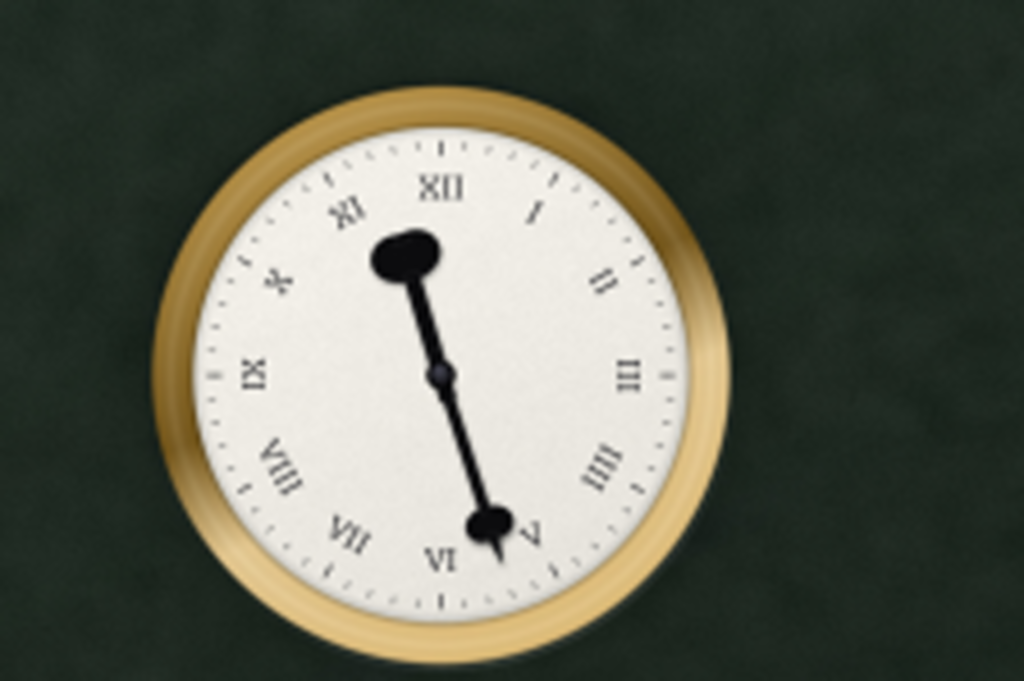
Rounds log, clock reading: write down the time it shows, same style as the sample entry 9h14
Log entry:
11h27
